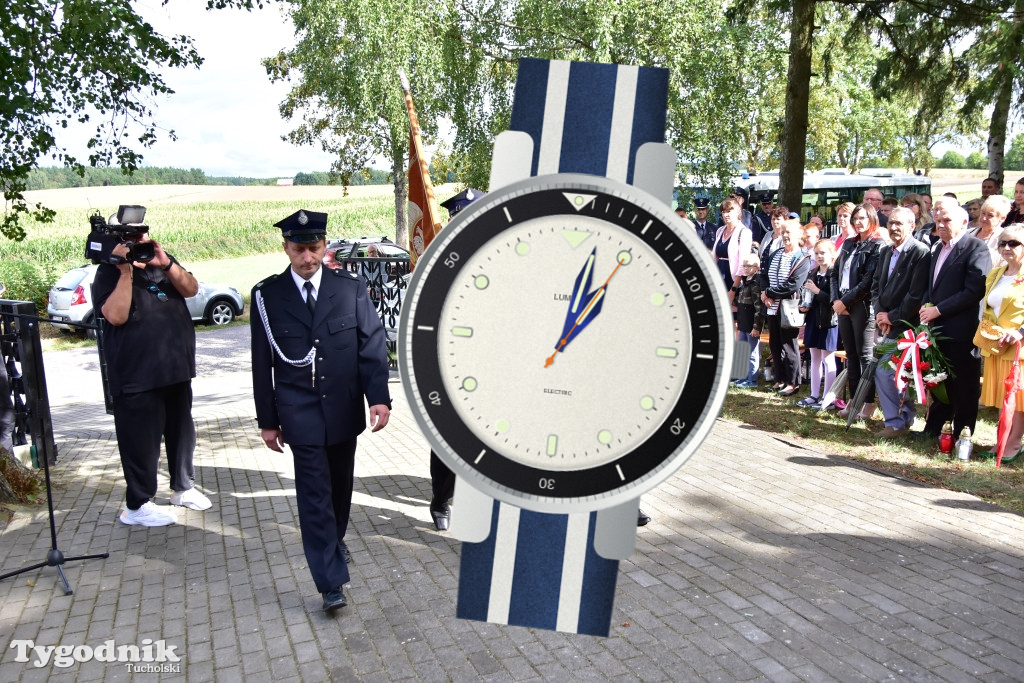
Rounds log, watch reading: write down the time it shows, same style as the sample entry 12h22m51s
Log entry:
1h02m05s
